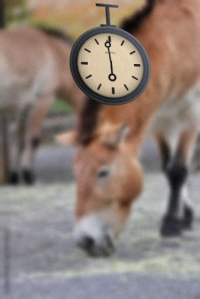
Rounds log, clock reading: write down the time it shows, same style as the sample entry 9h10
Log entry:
5h59
